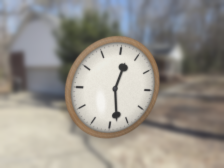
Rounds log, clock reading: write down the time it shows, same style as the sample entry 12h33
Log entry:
12h28
